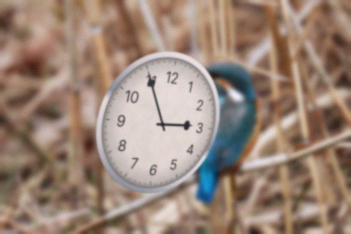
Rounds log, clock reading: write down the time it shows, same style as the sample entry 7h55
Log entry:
2h55
